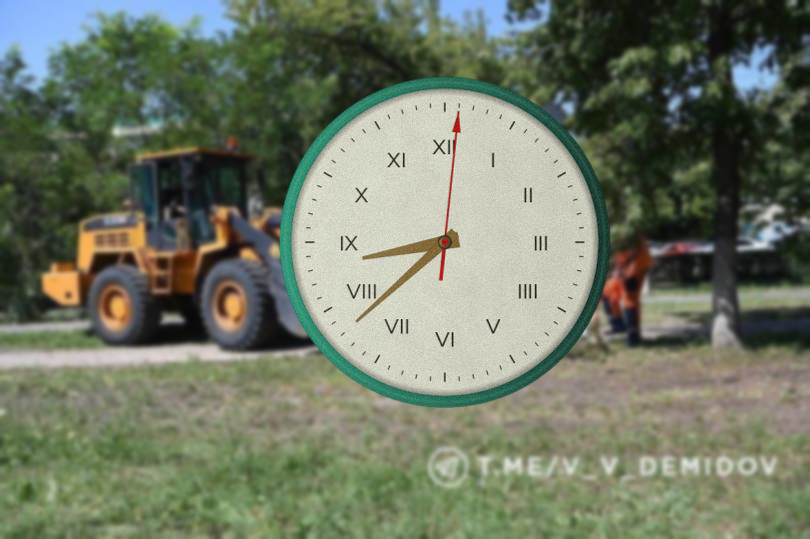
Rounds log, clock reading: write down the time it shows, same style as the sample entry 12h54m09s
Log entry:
8h38m01s
